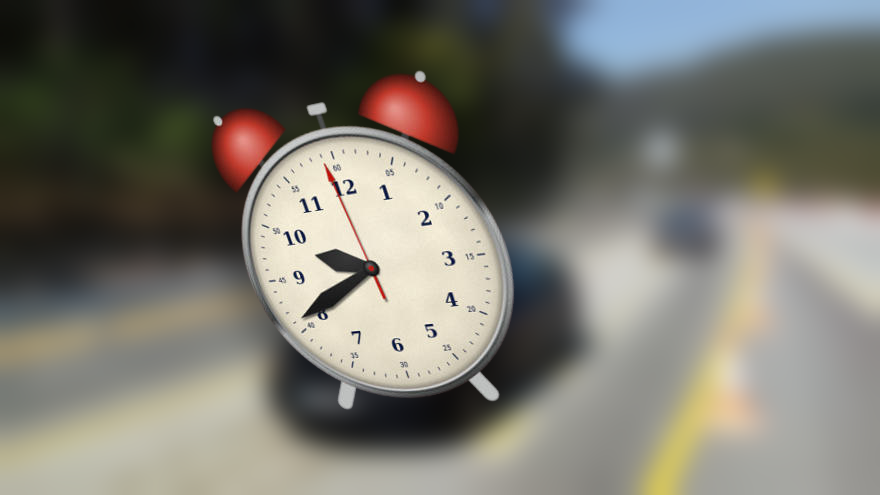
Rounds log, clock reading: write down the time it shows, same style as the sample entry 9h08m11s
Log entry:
9h40m59s
